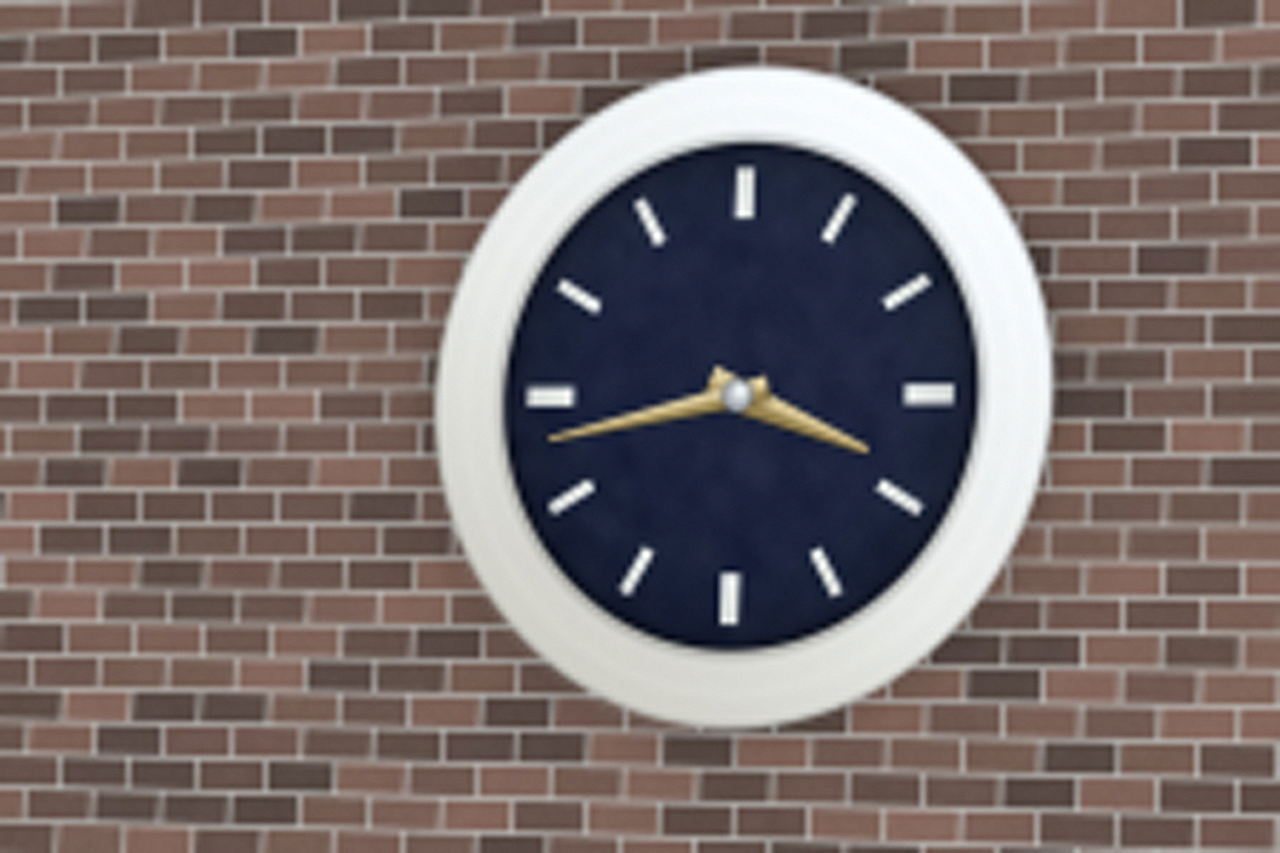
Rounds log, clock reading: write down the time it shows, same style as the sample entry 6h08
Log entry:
3h43
